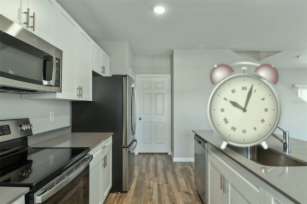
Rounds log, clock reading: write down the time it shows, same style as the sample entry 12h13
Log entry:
10h03
